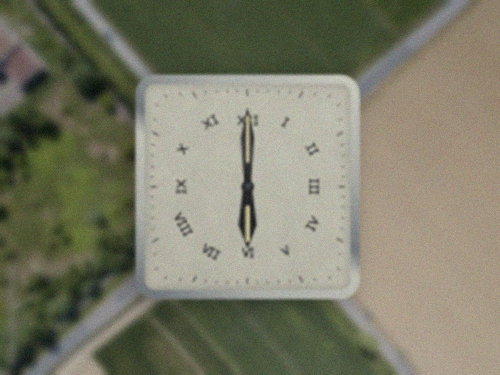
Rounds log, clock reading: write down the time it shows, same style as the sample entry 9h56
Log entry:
6h00
